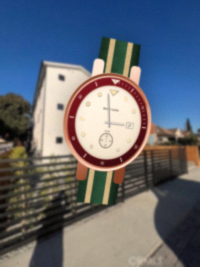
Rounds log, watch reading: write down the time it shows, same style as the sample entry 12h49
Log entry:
2h58
